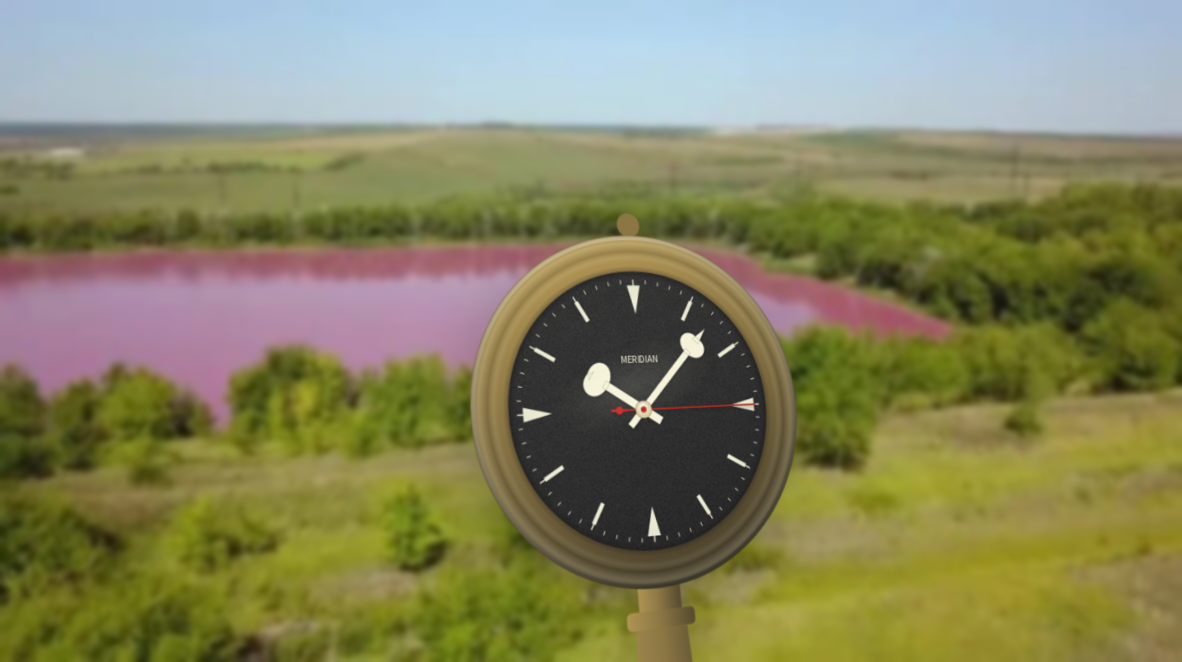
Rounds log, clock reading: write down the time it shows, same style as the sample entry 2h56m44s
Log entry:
10h07m15s
